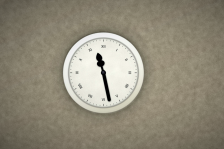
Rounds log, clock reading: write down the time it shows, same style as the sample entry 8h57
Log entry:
11h28
